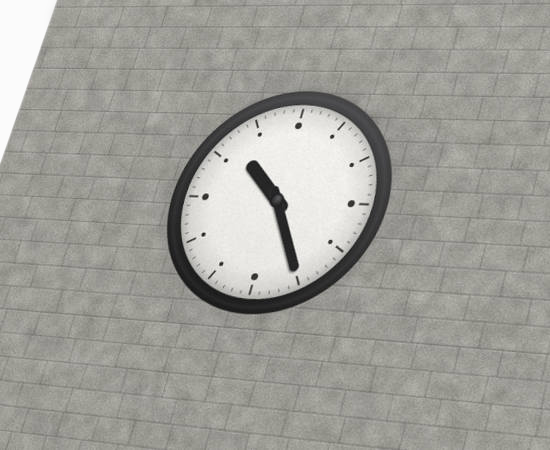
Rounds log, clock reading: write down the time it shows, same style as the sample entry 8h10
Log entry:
10h25
